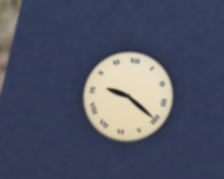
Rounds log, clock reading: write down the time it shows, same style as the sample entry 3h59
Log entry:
9h20
